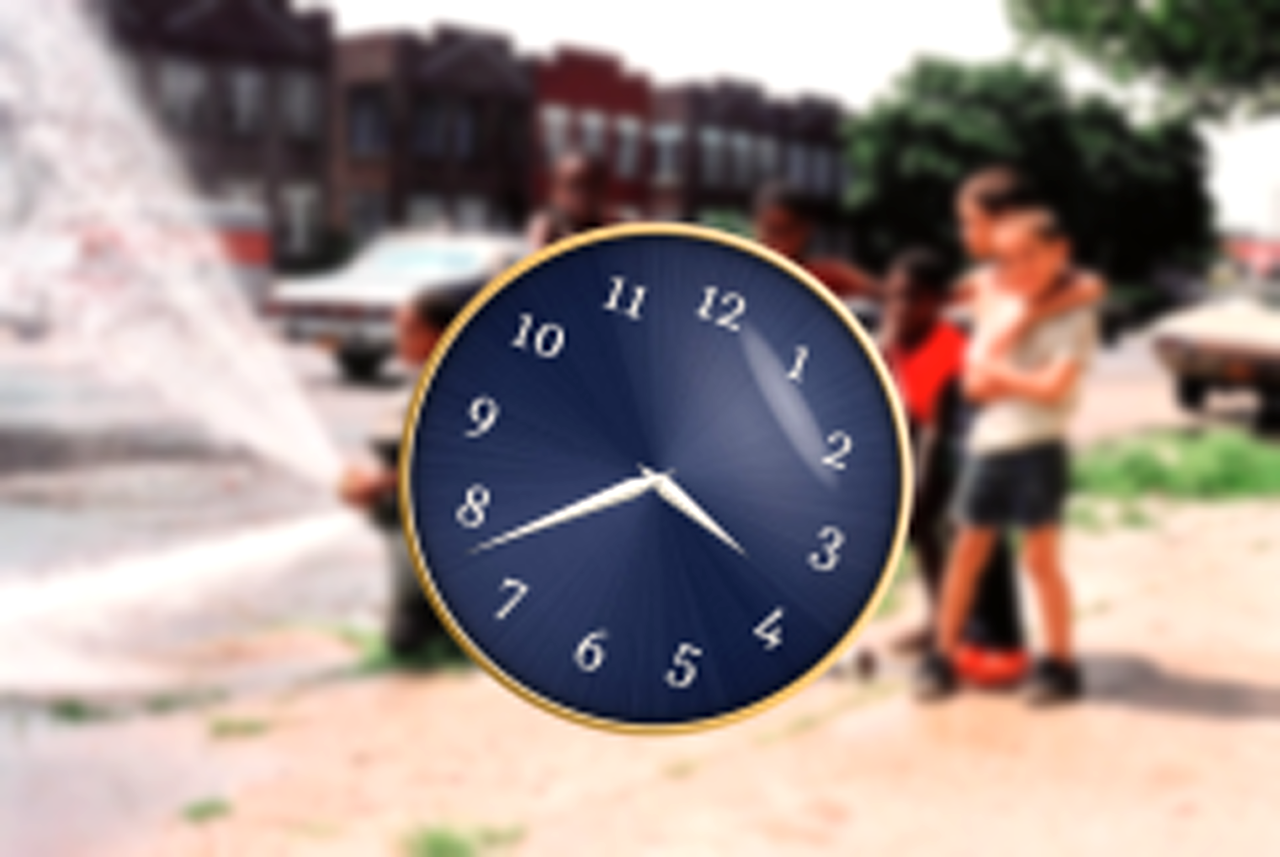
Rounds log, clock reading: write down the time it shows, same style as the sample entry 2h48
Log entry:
3h38
